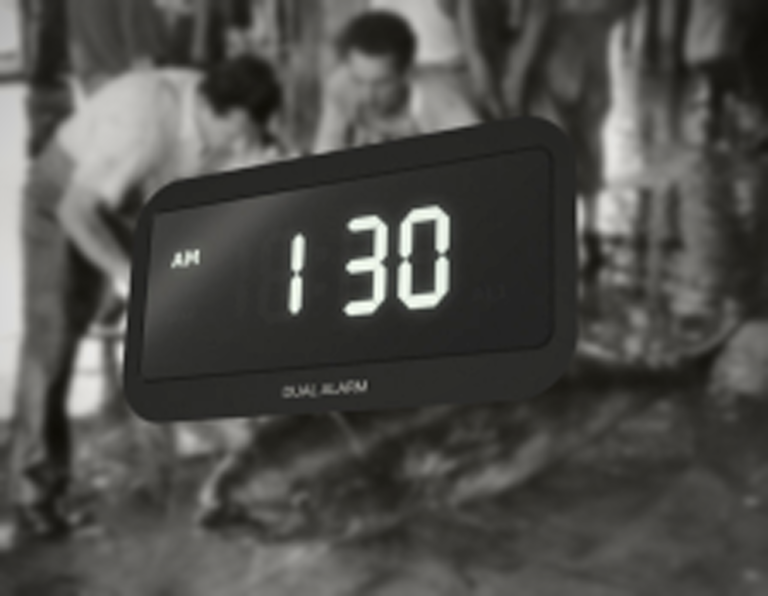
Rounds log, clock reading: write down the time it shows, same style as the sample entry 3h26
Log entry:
1h30
